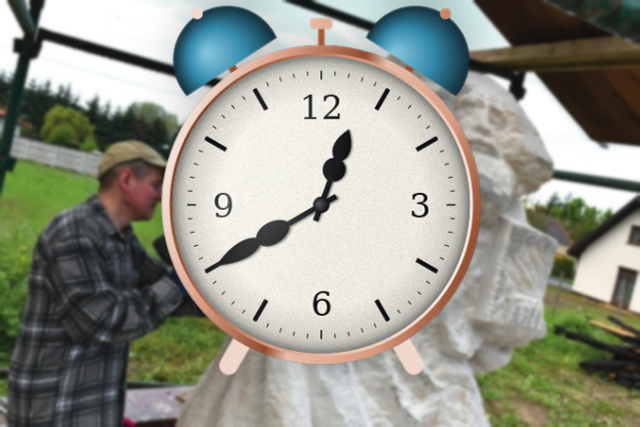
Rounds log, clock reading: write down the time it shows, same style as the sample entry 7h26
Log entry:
12h40
